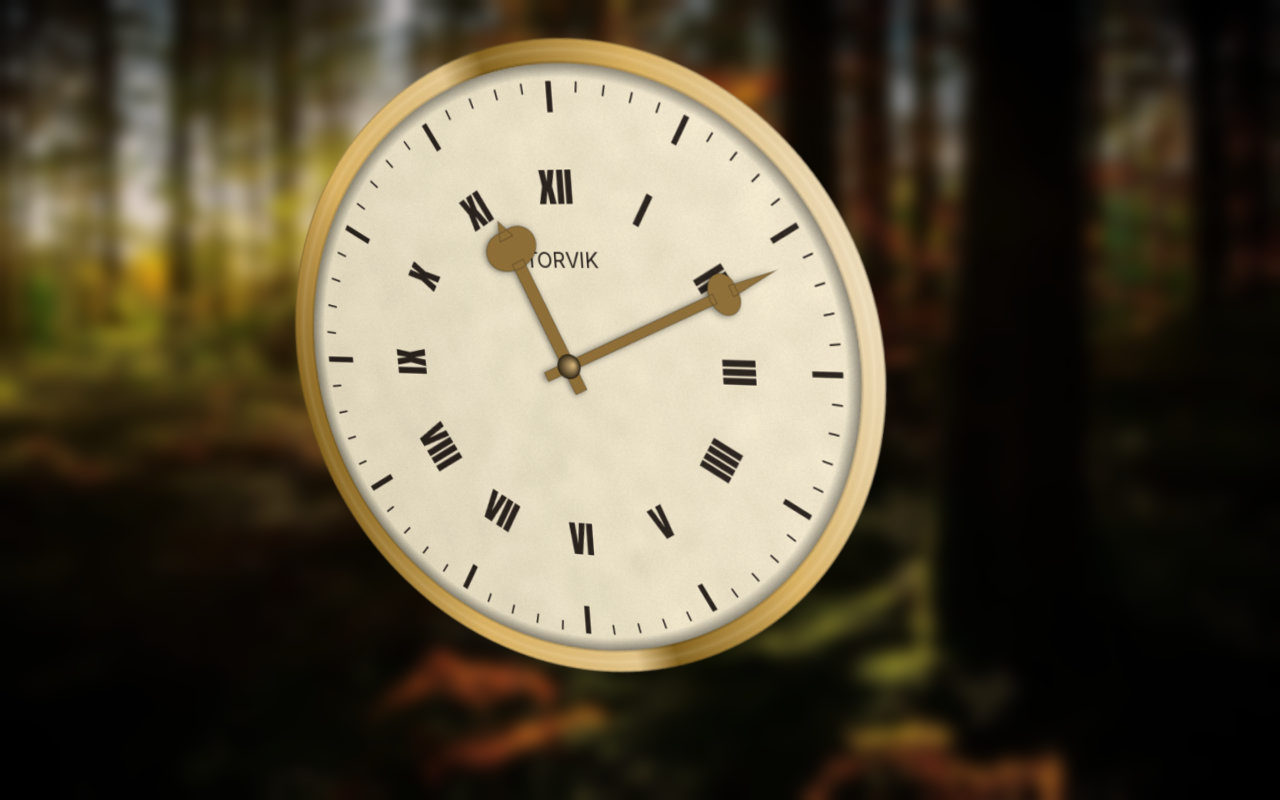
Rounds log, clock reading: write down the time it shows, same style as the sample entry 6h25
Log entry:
11h11
